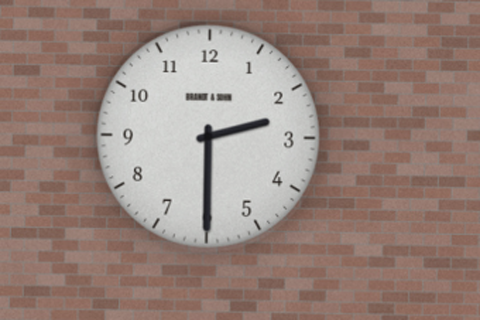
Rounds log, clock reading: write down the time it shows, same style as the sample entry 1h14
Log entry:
2h30
